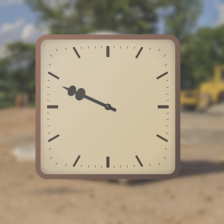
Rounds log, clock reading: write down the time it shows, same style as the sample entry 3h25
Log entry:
9h49
